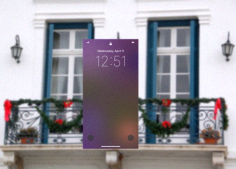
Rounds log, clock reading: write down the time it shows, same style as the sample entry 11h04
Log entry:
12h51
